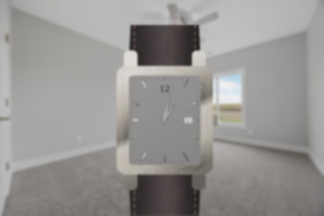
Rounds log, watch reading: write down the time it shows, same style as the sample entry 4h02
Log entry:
1h02
